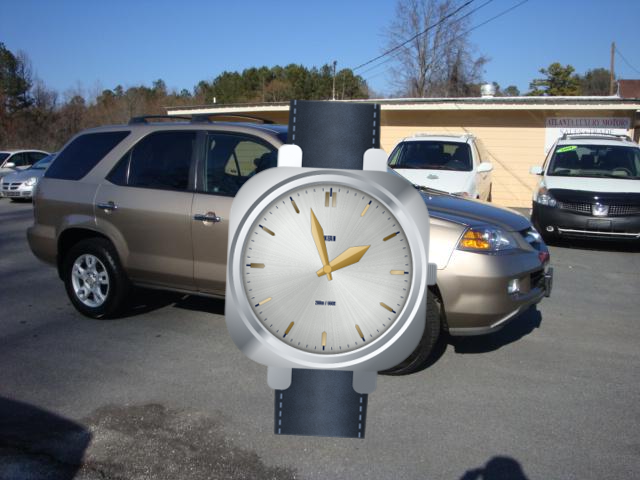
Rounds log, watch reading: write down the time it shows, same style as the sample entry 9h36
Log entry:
1h57
